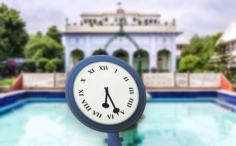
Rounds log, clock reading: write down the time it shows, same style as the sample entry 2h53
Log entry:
6h27
